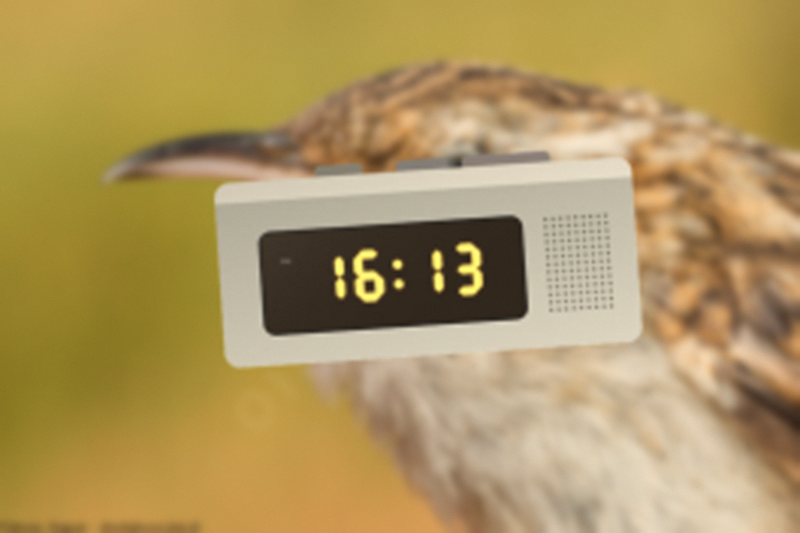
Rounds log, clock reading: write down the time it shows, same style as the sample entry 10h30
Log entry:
16h13
